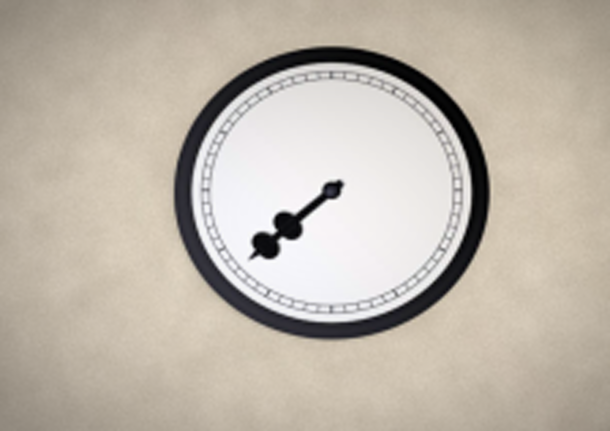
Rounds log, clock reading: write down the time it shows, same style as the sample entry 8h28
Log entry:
7h38
